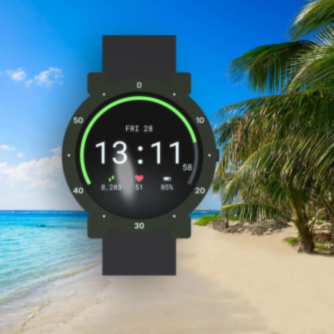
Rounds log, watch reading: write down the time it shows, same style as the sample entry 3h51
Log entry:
13h11
